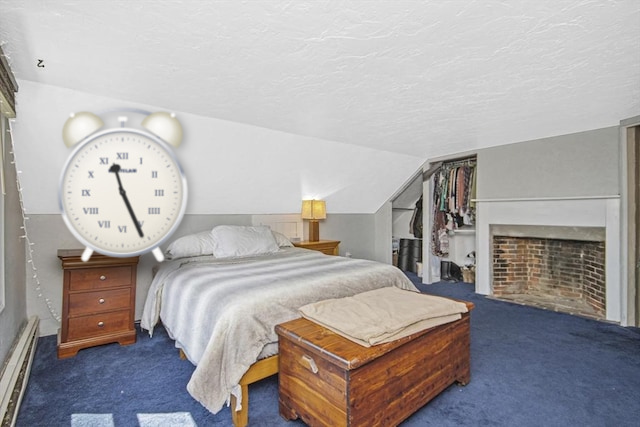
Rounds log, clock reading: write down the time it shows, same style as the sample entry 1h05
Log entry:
11h26
